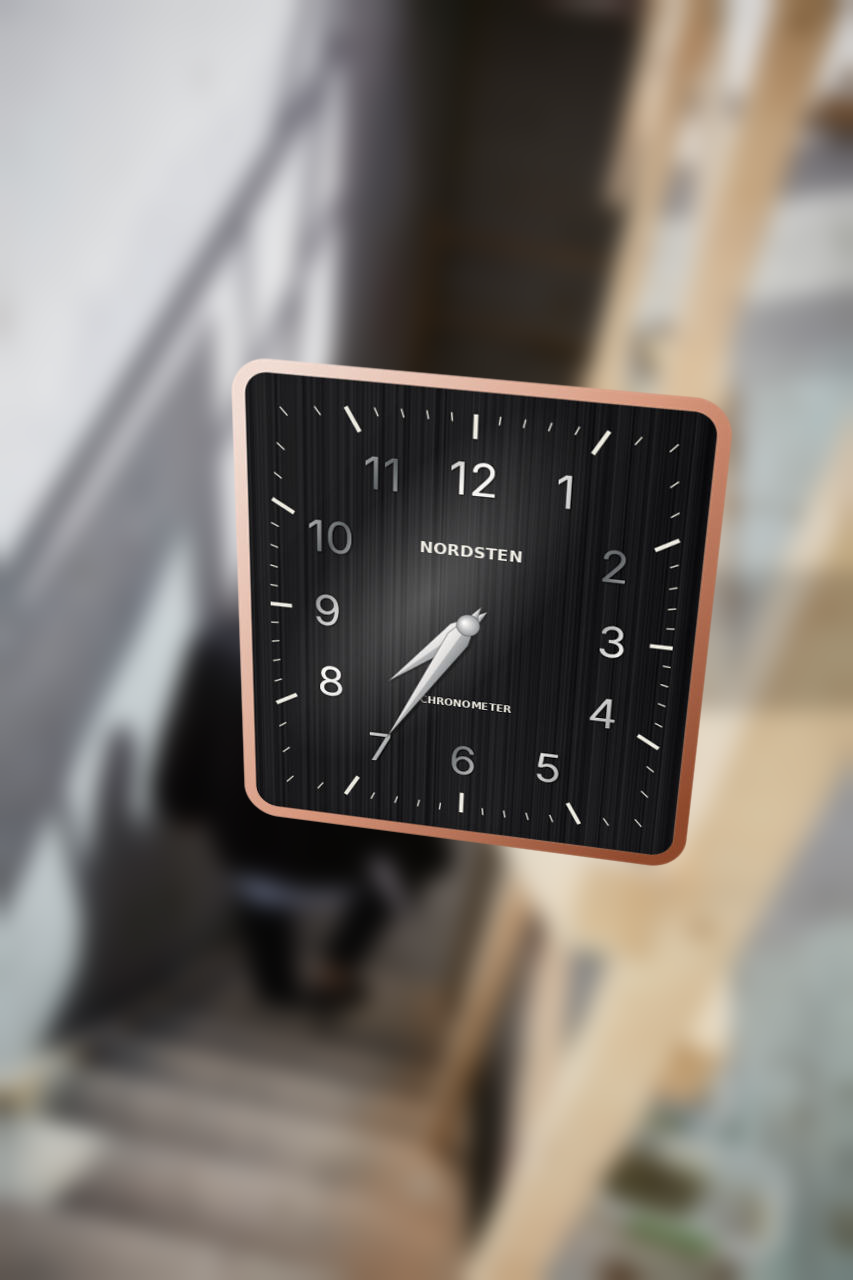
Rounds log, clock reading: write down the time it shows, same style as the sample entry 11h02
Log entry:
7h35
